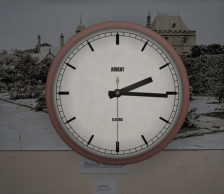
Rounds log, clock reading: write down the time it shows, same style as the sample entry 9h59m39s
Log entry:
2h15m30s
